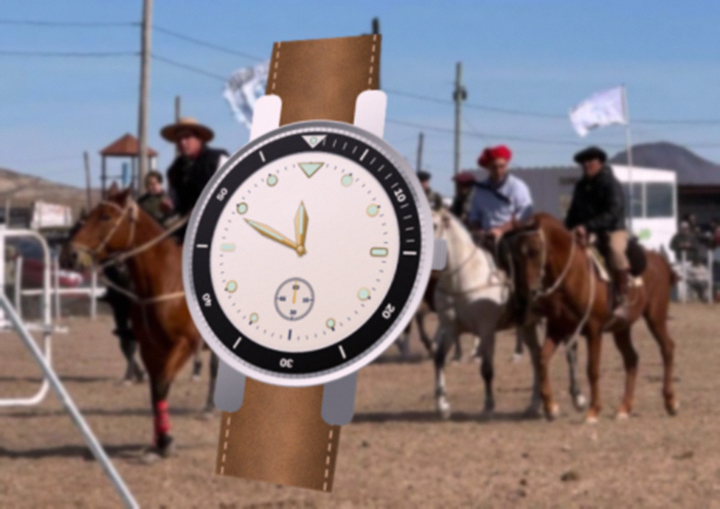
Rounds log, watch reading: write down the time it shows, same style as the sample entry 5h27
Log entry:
11h49
